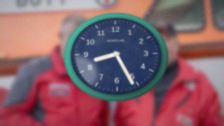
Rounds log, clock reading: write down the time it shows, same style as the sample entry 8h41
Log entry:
8h26
